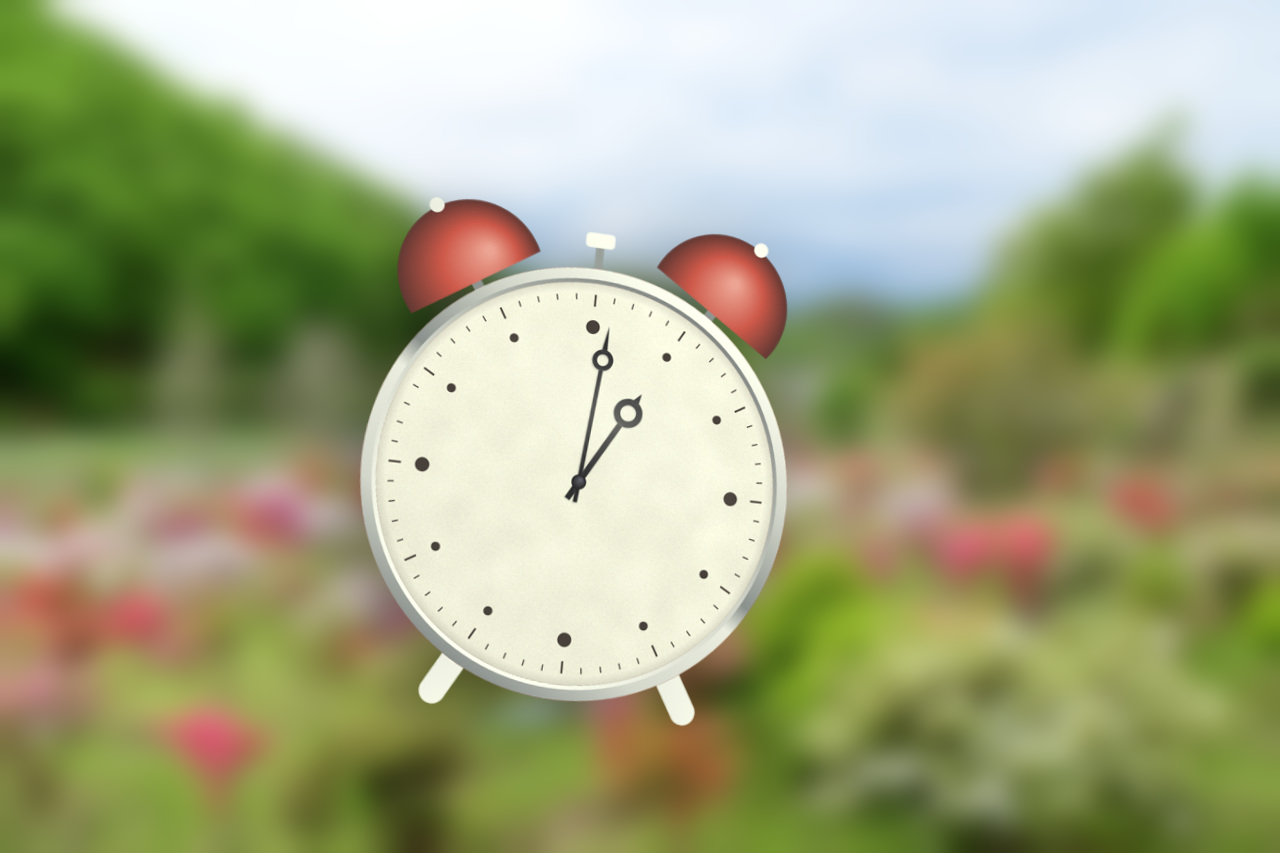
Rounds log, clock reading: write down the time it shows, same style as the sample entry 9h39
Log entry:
1h01
